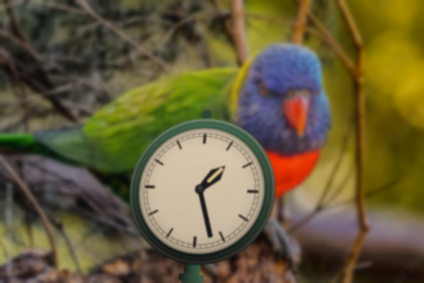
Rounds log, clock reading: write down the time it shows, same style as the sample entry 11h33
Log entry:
1h27
